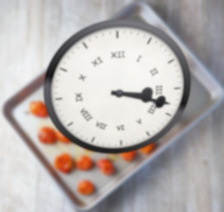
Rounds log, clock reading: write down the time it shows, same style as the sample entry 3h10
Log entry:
3h18
